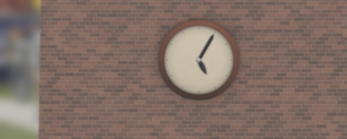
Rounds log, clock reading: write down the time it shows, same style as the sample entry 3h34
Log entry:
5h05
